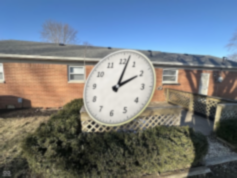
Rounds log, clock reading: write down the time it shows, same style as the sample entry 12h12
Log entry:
2h02
